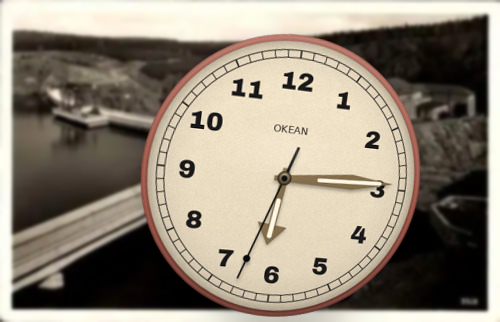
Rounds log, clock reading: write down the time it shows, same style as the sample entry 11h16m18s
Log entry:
6h14m33s
